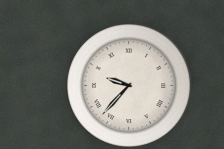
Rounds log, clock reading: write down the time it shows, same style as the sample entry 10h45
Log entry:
9h37
